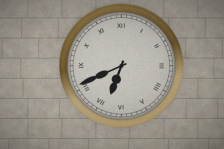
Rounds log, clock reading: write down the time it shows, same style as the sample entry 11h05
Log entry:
6h41
